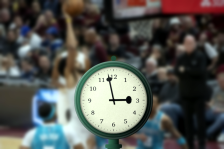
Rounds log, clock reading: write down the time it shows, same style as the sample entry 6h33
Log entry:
2h58
